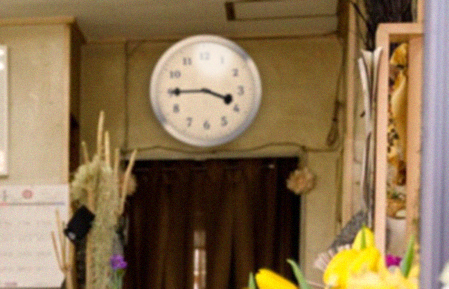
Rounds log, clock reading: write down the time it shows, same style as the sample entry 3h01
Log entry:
3h45
